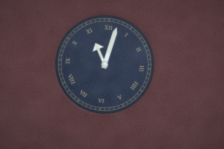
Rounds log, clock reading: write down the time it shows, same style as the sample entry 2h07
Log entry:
11h02
